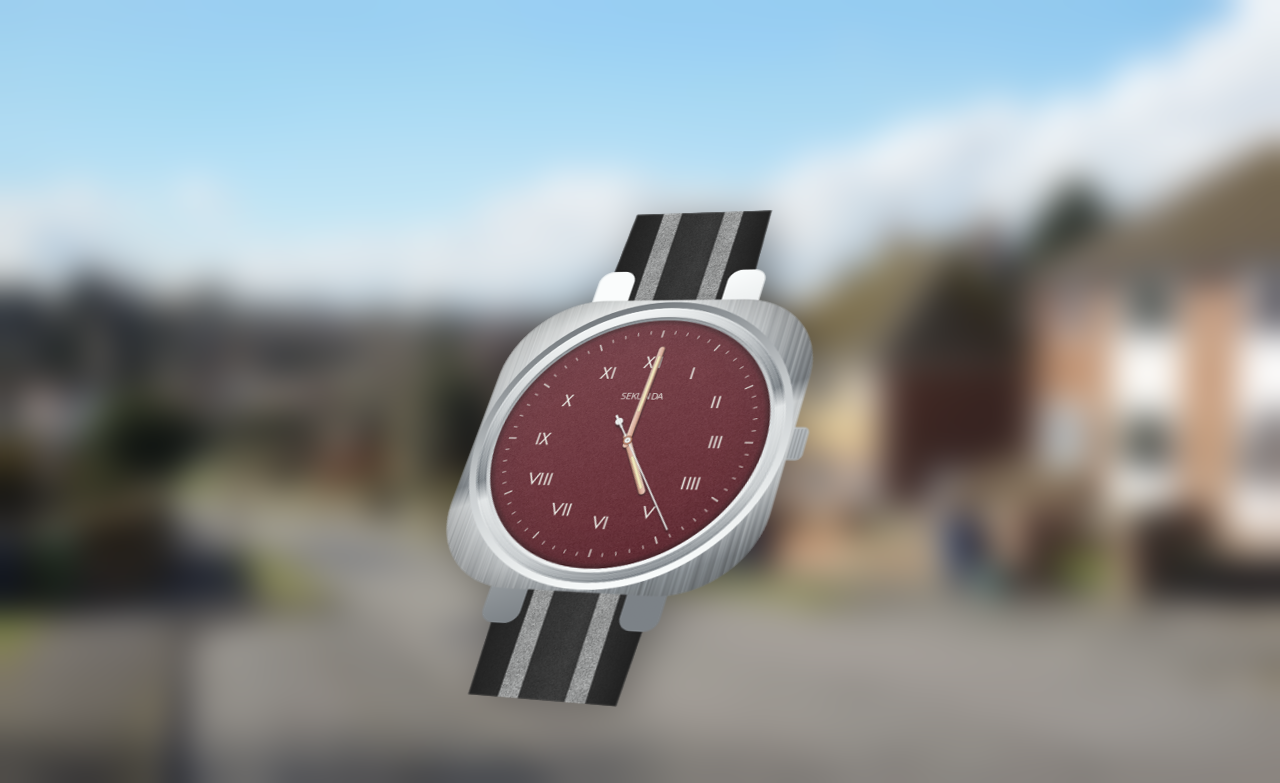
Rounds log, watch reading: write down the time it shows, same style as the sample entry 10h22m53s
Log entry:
5h00m24s
